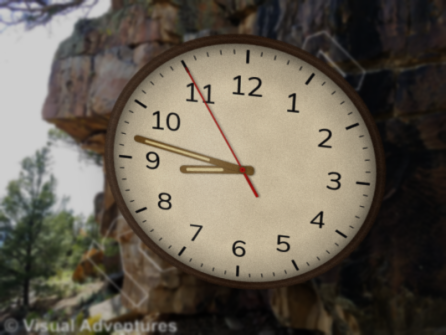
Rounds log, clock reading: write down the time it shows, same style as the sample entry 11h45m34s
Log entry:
8h46m55s
